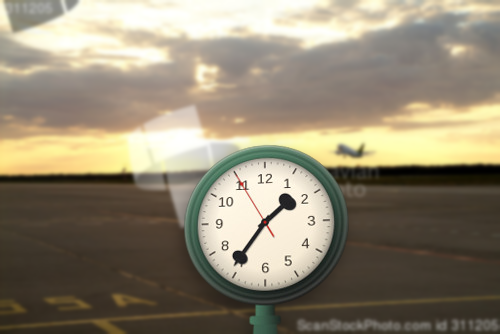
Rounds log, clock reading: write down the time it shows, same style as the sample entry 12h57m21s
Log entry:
1h35m55s
